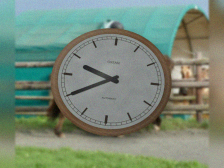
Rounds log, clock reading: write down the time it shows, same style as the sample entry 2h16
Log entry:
9h40
